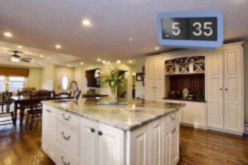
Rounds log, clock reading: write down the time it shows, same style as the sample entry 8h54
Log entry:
5h35
